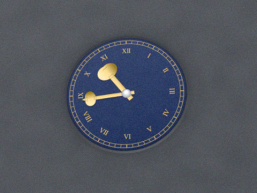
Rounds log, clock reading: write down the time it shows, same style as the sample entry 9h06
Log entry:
10h44
